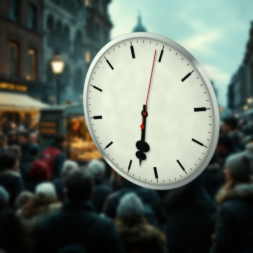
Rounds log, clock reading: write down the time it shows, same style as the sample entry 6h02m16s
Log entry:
6h33m04s
